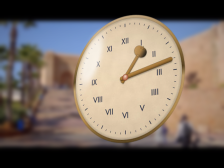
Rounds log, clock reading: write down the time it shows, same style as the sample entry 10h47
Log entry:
1h13
